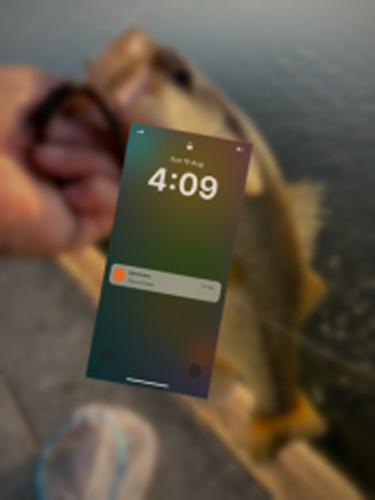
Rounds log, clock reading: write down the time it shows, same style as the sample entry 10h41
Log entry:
4h09
